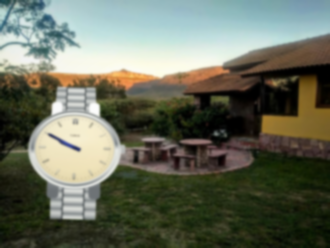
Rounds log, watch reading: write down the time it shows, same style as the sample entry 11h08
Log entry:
9h50
